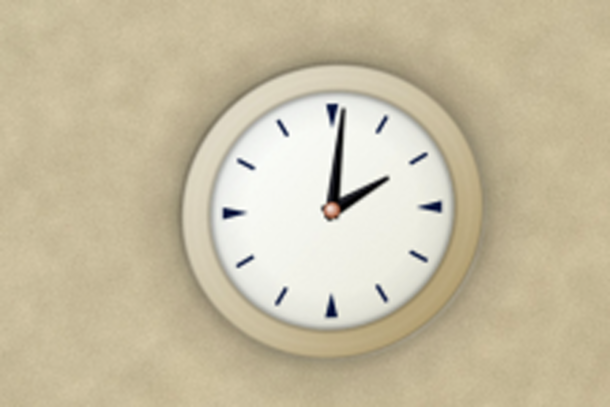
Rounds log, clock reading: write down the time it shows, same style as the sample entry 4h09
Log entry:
2h01
